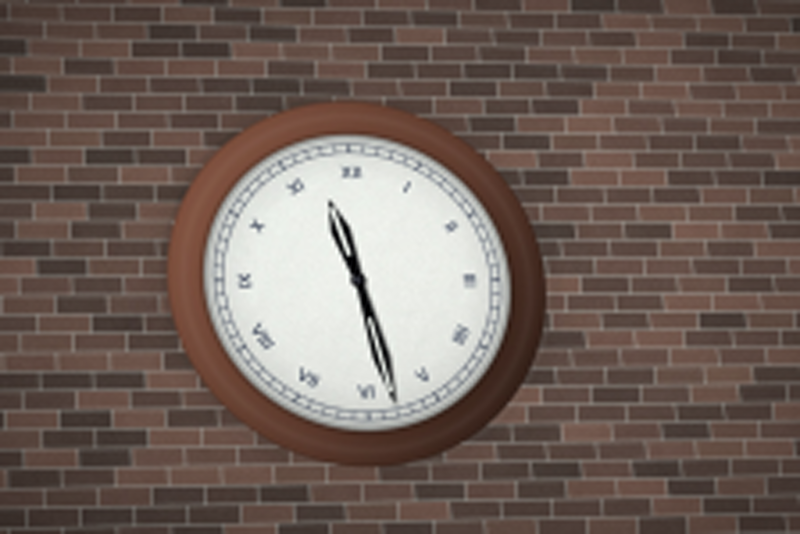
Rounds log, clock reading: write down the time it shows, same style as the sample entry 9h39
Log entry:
11h28
